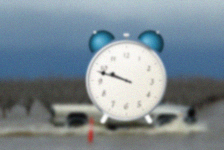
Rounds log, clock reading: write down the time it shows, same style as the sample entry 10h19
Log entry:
9h48
